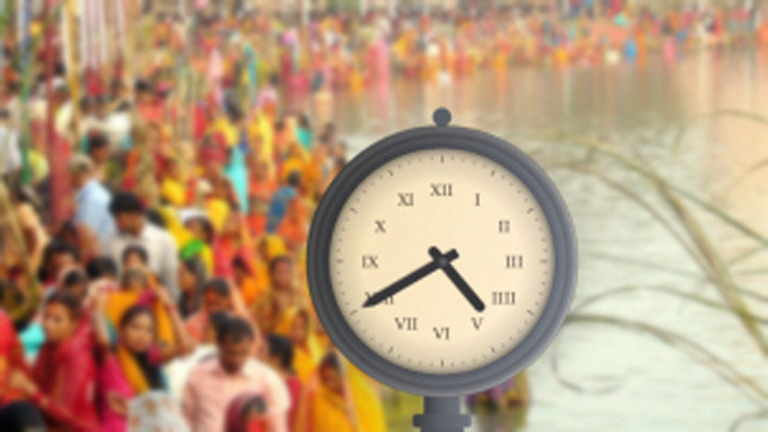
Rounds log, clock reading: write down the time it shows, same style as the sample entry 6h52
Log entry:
4h40
